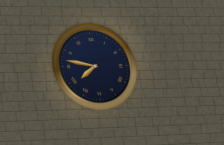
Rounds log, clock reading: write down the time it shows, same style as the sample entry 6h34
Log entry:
7h47
